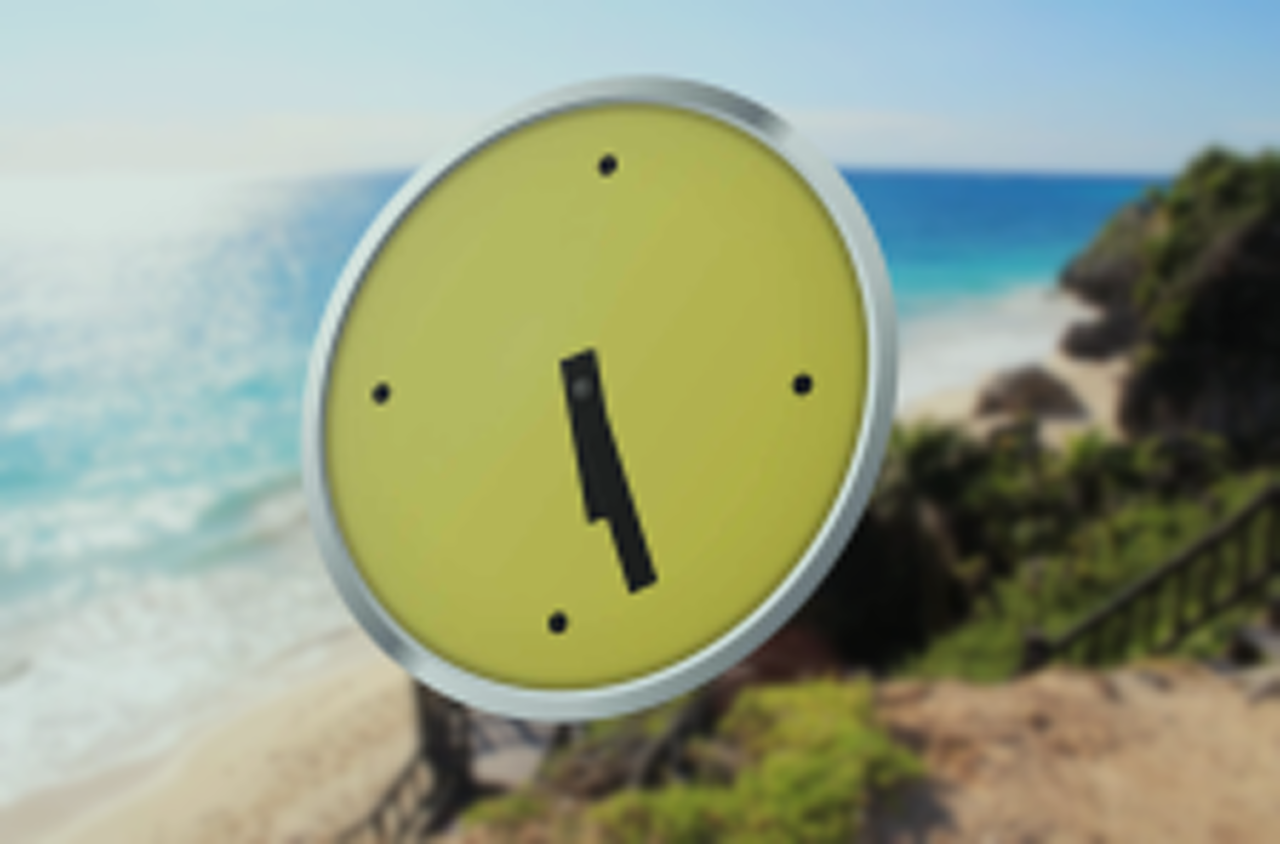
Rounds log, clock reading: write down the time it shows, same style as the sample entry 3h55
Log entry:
5h26
